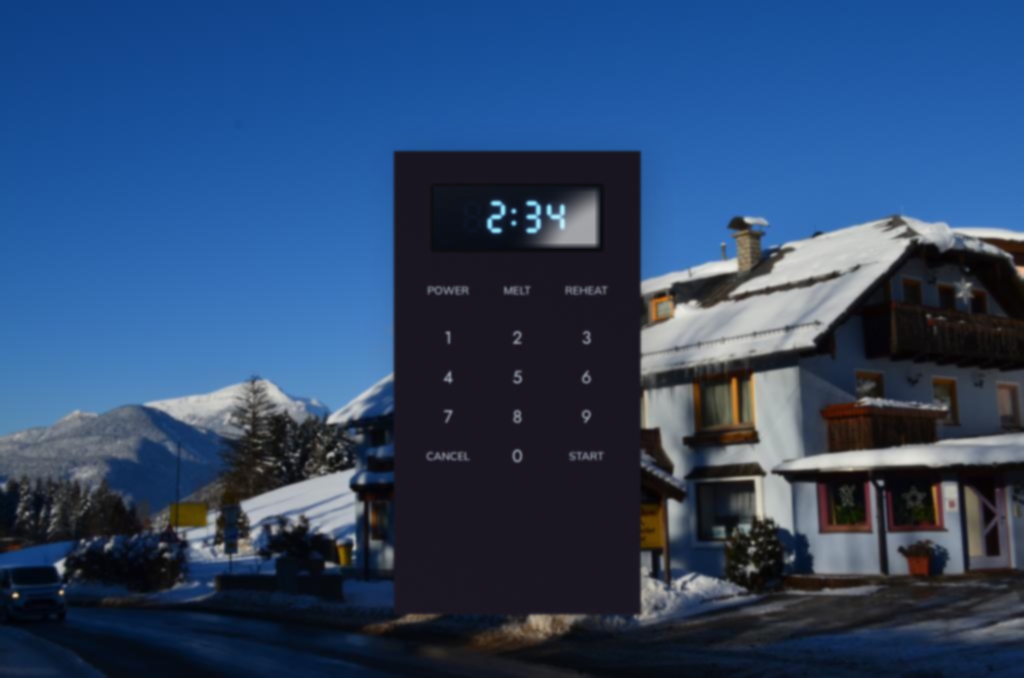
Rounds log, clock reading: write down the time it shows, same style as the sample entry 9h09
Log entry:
2h34
